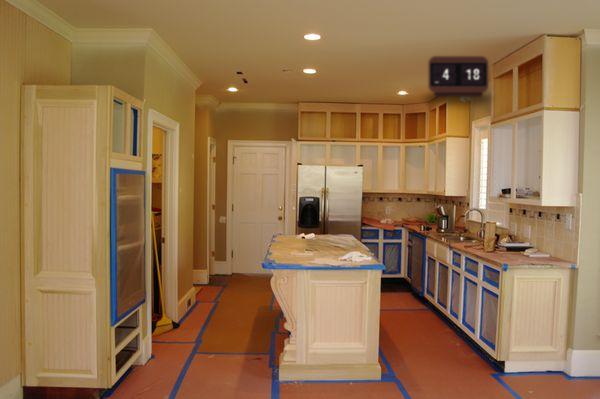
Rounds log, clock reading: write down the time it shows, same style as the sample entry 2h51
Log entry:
4h18
